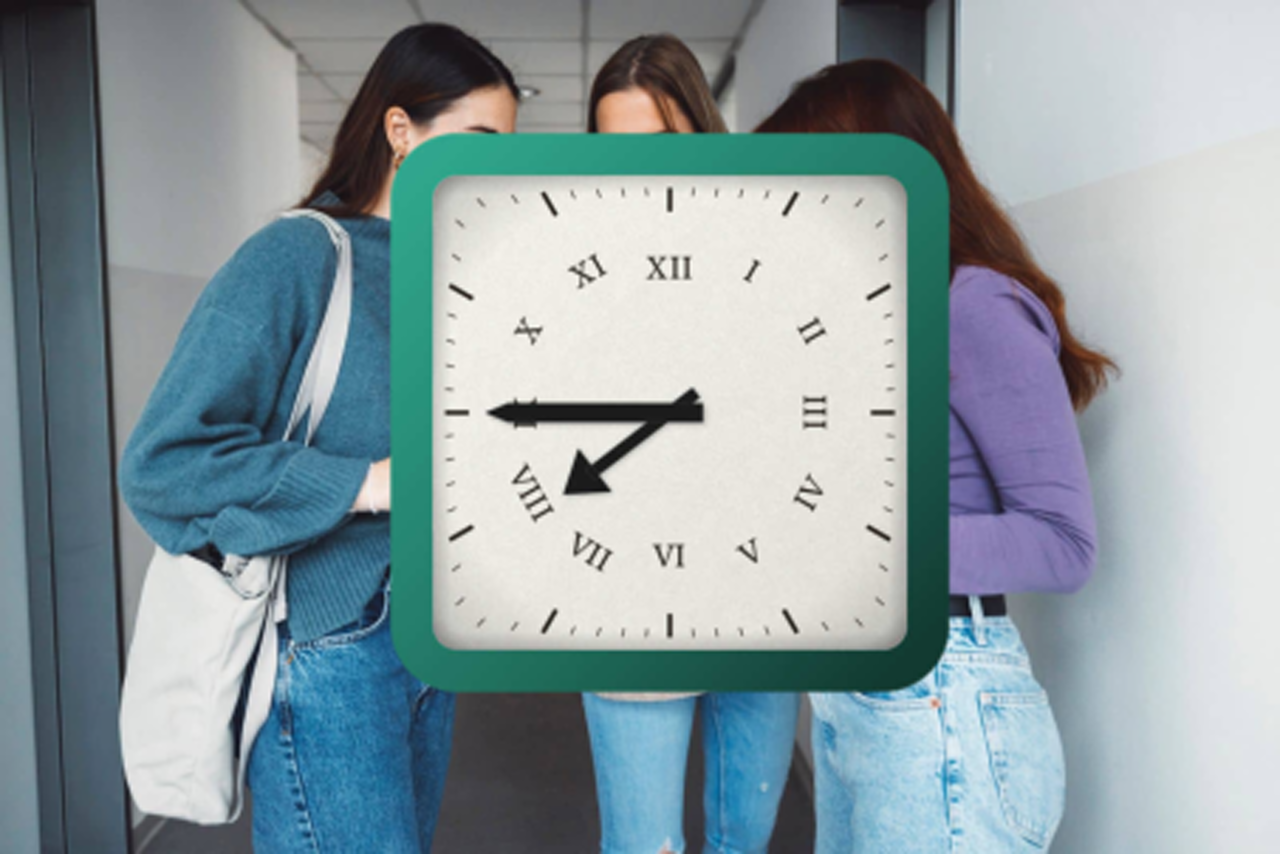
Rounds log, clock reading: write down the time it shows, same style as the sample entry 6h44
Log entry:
7h45
